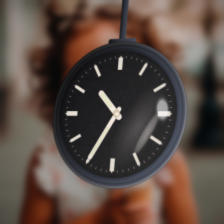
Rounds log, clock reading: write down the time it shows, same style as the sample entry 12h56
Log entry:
10h35
